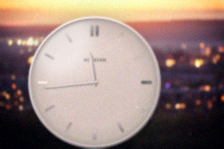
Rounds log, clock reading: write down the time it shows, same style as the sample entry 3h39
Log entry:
11h44
